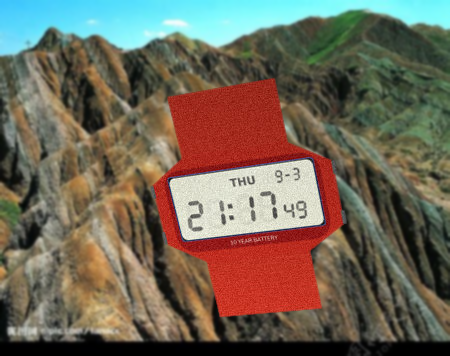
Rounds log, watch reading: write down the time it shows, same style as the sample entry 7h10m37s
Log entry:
21h17m49s
